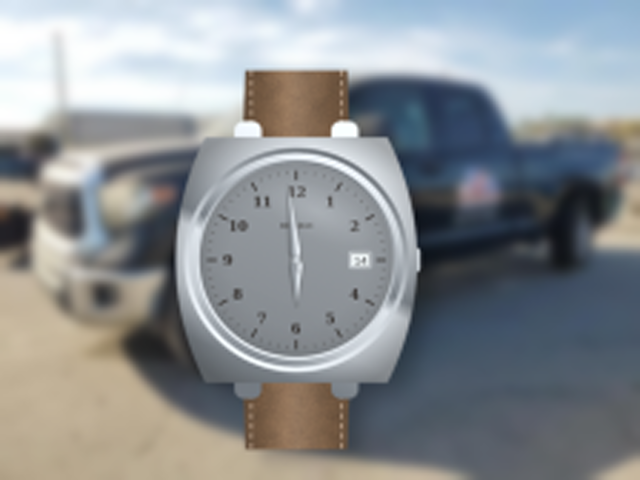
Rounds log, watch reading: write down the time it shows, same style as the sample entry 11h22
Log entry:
5h59
